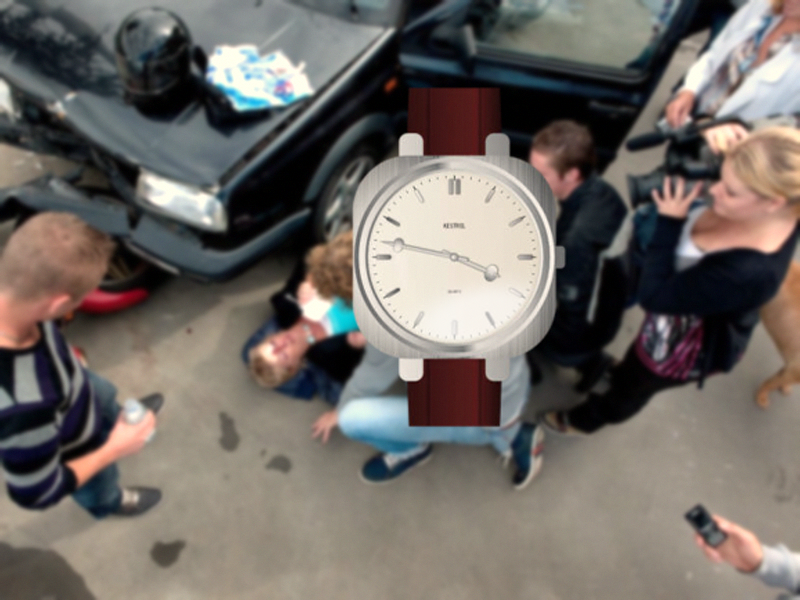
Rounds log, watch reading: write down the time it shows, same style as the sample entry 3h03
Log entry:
3h47
